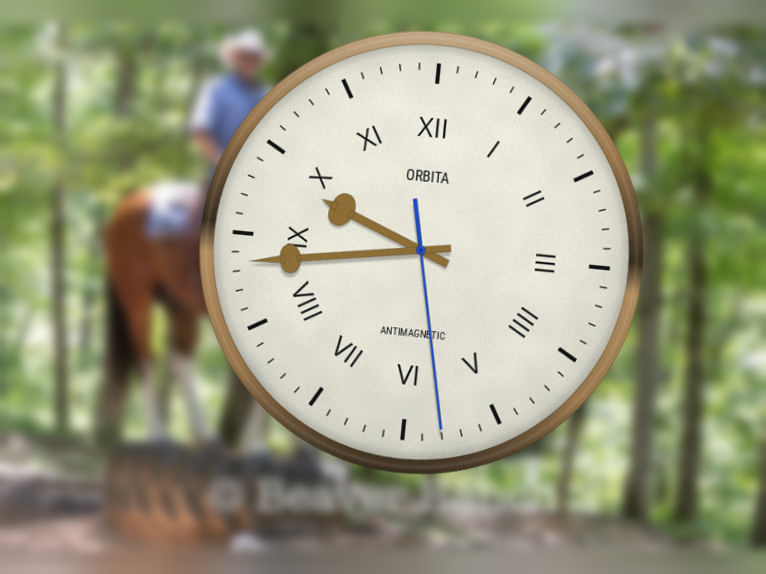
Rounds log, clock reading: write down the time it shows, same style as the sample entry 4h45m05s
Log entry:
9h43m28s
